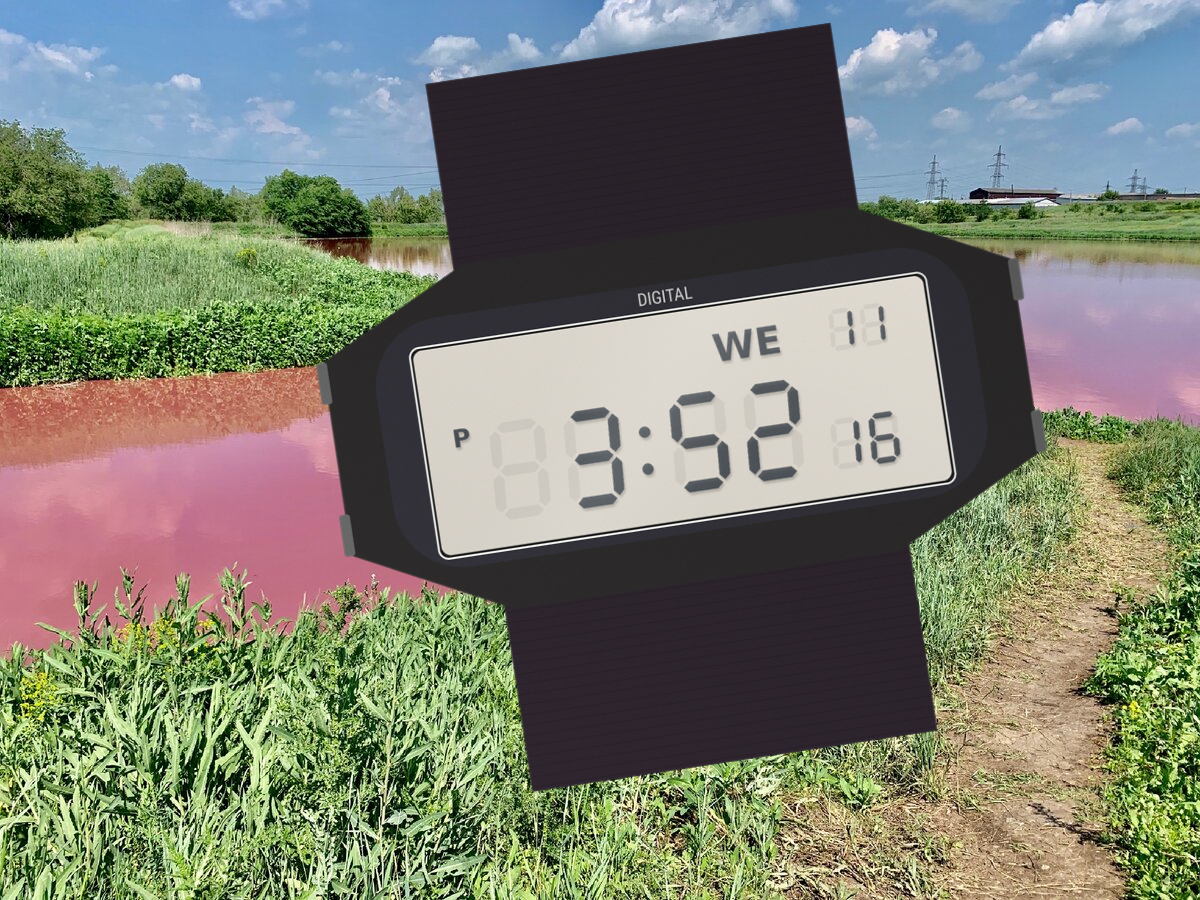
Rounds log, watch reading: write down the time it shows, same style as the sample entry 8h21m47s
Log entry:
3h52m16s
